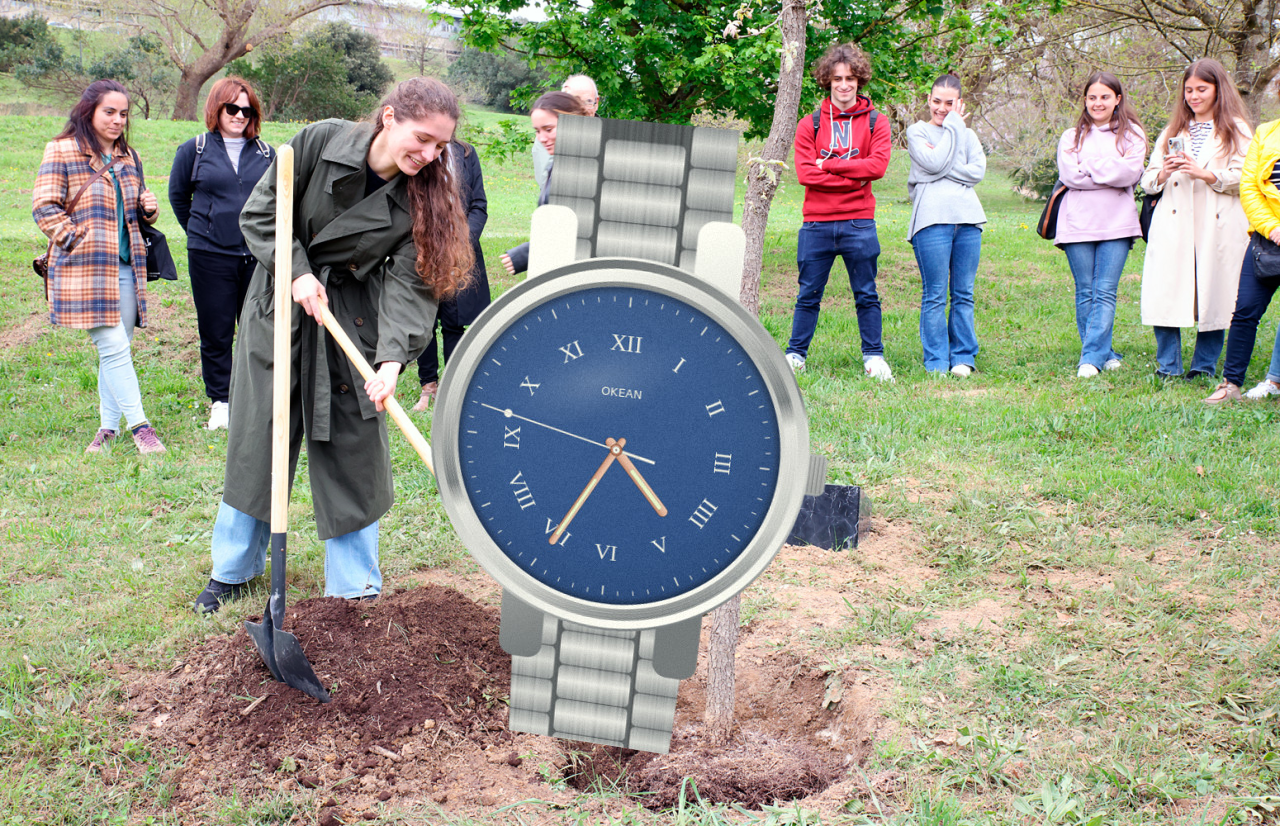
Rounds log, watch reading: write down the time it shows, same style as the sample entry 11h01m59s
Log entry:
4h34m47s
